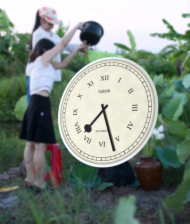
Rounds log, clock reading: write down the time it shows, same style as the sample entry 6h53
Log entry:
7h27
